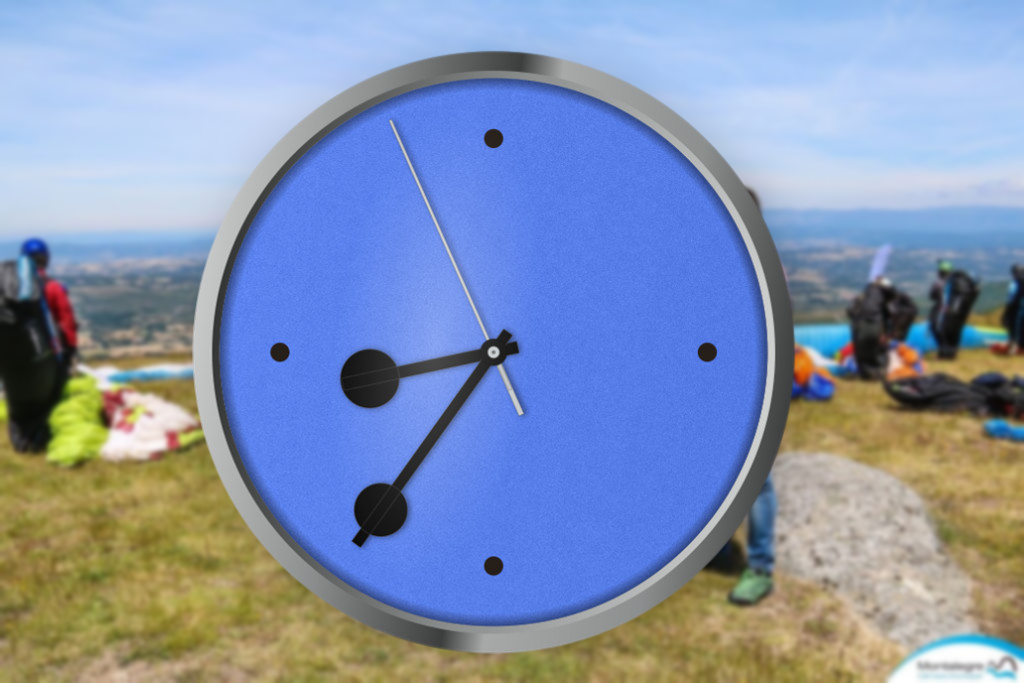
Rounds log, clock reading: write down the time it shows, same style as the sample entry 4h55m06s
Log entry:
8h35m56s
